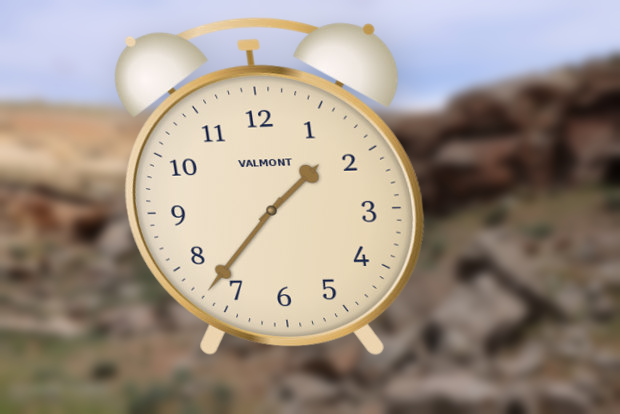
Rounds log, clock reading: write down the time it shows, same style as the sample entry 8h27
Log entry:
1h37
